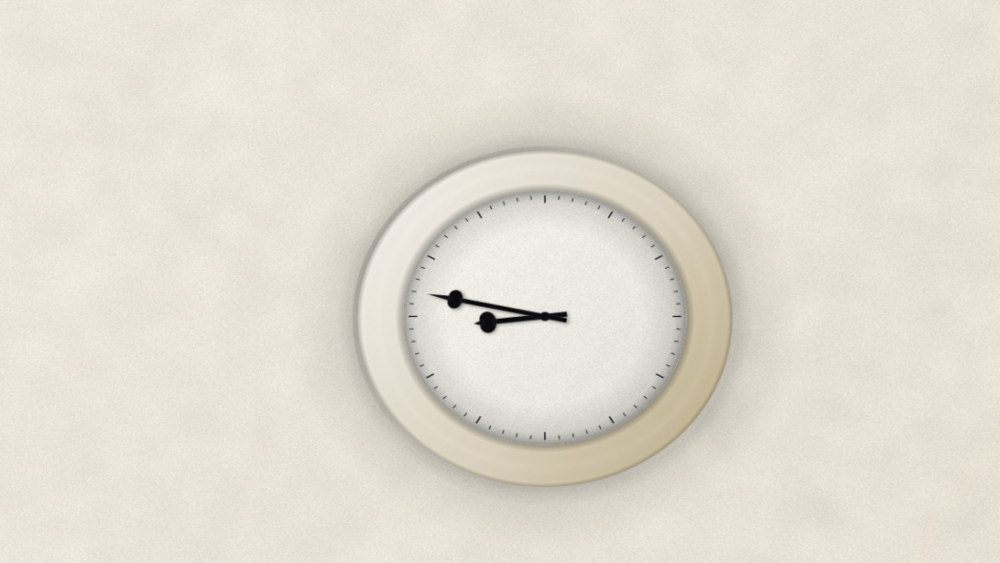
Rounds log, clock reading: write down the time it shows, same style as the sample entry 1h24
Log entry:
8h47
